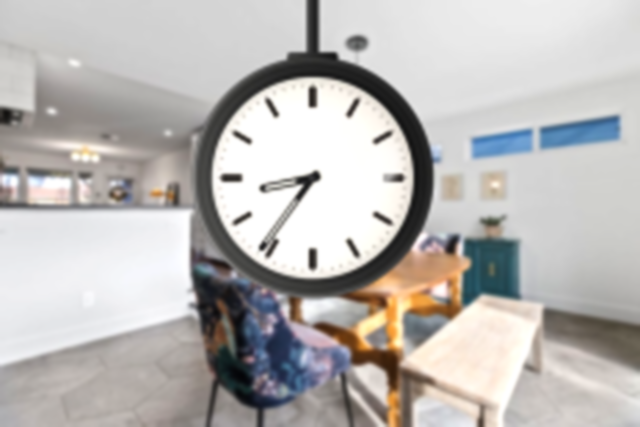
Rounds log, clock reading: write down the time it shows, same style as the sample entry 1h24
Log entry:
8h36
